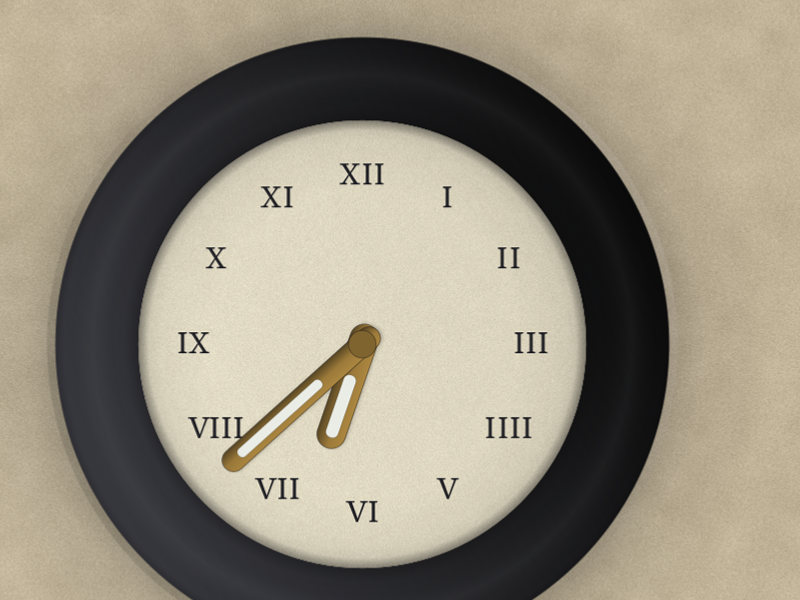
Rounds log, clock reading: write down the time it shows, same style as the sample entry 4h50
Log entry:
6h38
